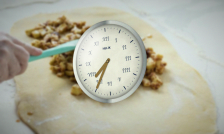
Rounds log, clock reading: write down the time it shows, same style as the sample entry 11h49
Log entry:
7h35
